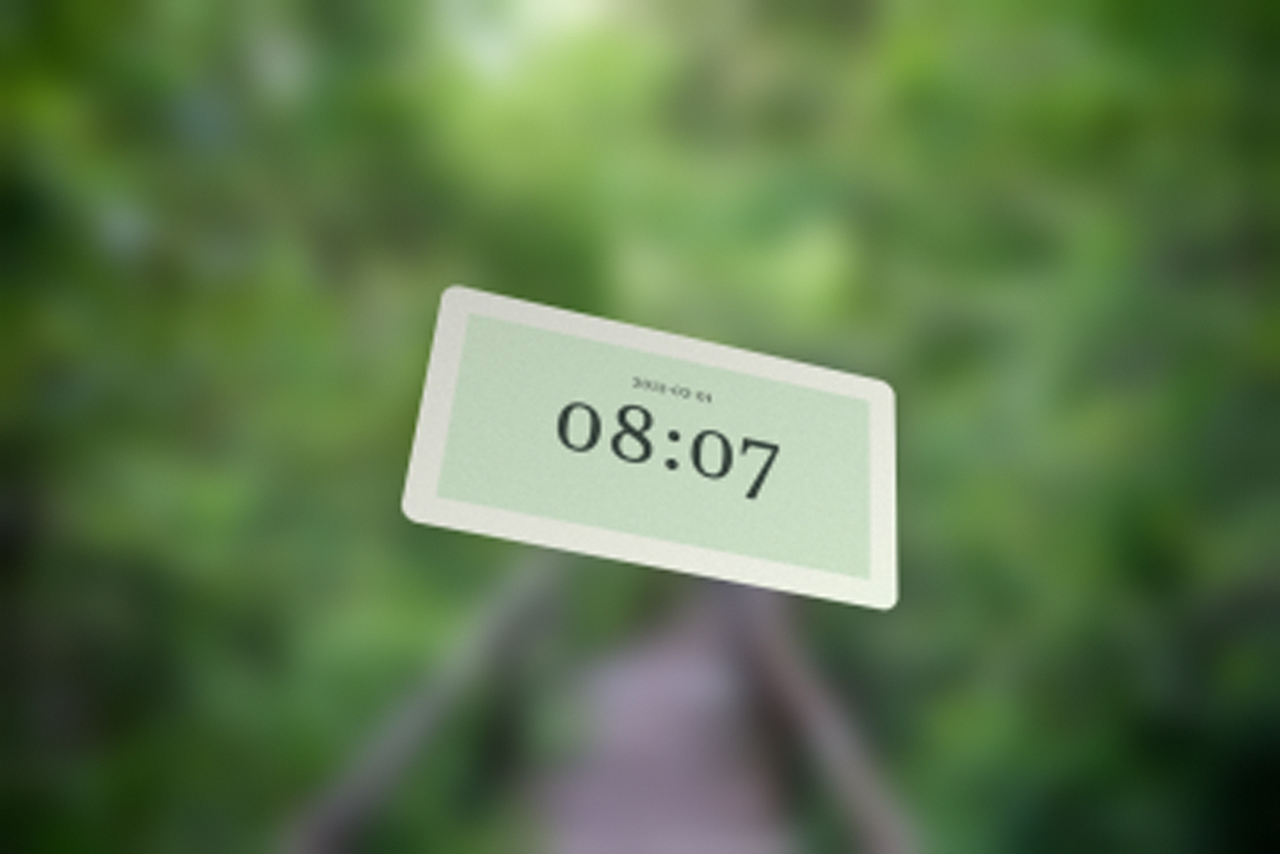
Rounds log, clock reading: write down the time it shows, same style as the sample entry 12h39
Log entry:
8h07
